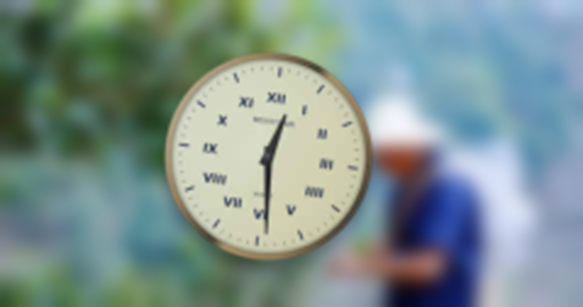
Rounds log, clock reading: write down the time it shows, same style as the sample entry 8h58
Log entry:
12h29
